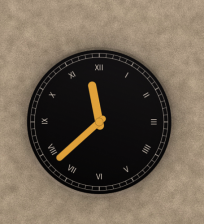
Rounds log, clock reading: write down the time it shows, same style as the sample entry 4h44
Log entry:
11h38
